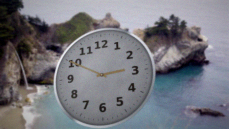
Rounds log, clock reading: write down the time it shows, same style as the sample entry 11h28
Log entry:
2h50
